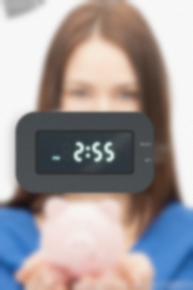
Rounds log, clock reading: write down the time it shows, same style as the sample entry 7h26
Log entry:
2h55
